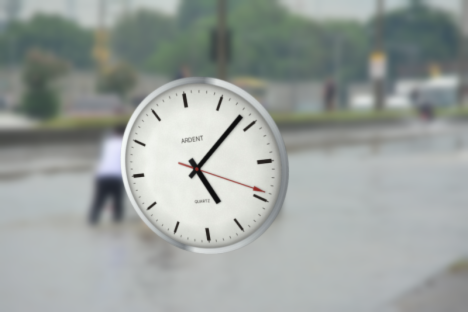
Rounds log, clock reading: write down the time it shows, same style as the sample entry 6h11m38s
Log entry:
5h08m19s
